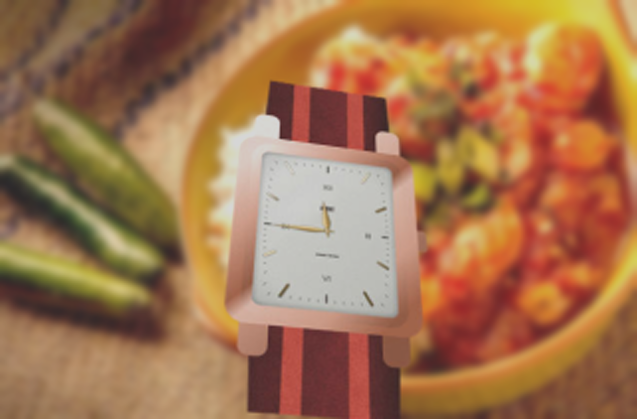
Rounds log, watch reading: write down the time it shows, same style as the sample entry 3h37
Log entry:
11h45
